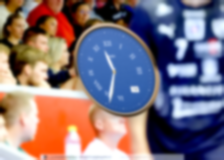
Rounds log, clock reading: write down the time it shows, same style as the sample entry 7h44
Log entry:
11h34
